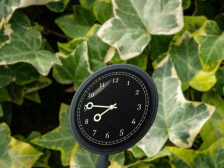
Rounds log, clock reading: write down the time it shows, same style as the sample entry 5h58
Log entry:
7h46
